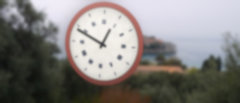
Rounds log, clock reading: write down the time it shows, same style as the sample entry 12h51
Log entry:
12h49
